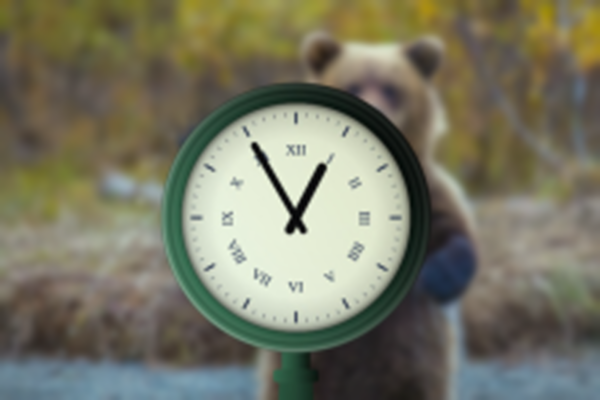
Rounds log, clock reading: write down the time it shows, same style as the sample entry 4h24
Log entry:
12h55
